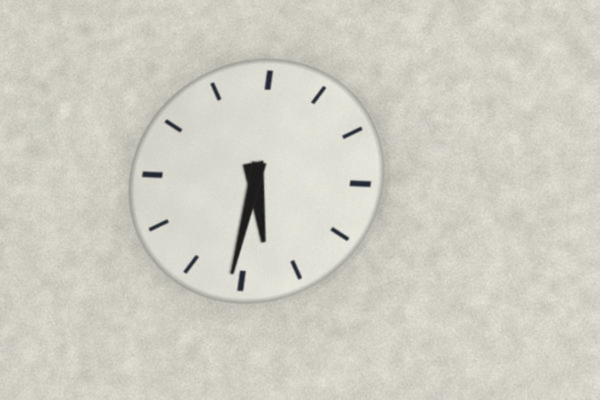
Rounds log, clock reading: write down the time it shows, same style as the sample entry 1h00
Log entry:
5h31
